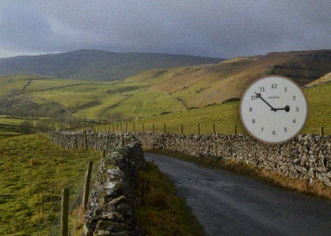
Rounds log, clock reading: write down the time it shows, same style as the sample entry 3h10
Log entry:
2h52
